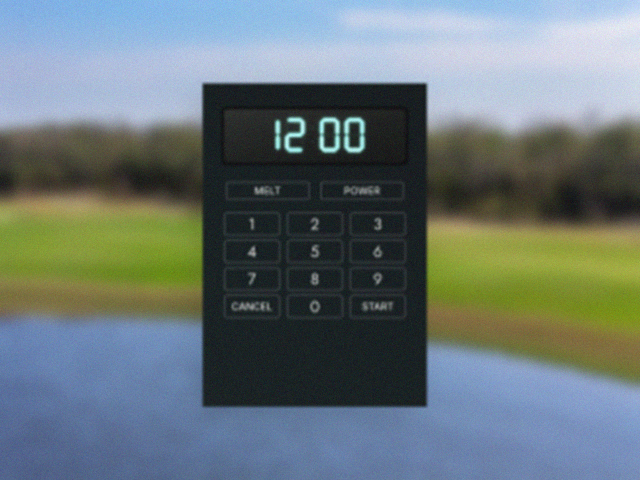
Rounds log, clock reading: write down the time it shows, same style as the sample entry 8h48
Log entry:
12h00
